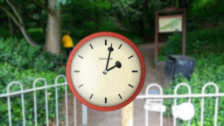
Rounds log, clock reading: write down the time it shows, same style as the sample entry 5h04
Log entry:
2h02
